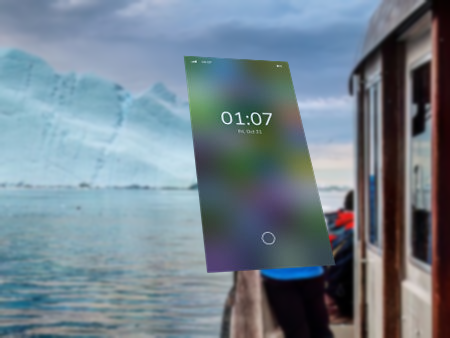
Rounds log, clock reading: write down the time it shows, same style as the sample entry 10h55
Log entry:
1h07
